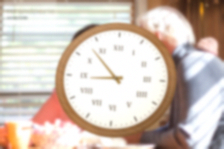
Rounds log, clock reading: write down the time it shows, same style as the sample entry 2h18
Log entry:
8h53
